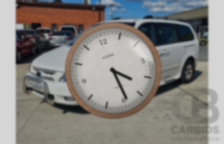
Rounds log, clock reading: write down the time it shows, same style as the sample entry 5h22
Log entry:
4h29
